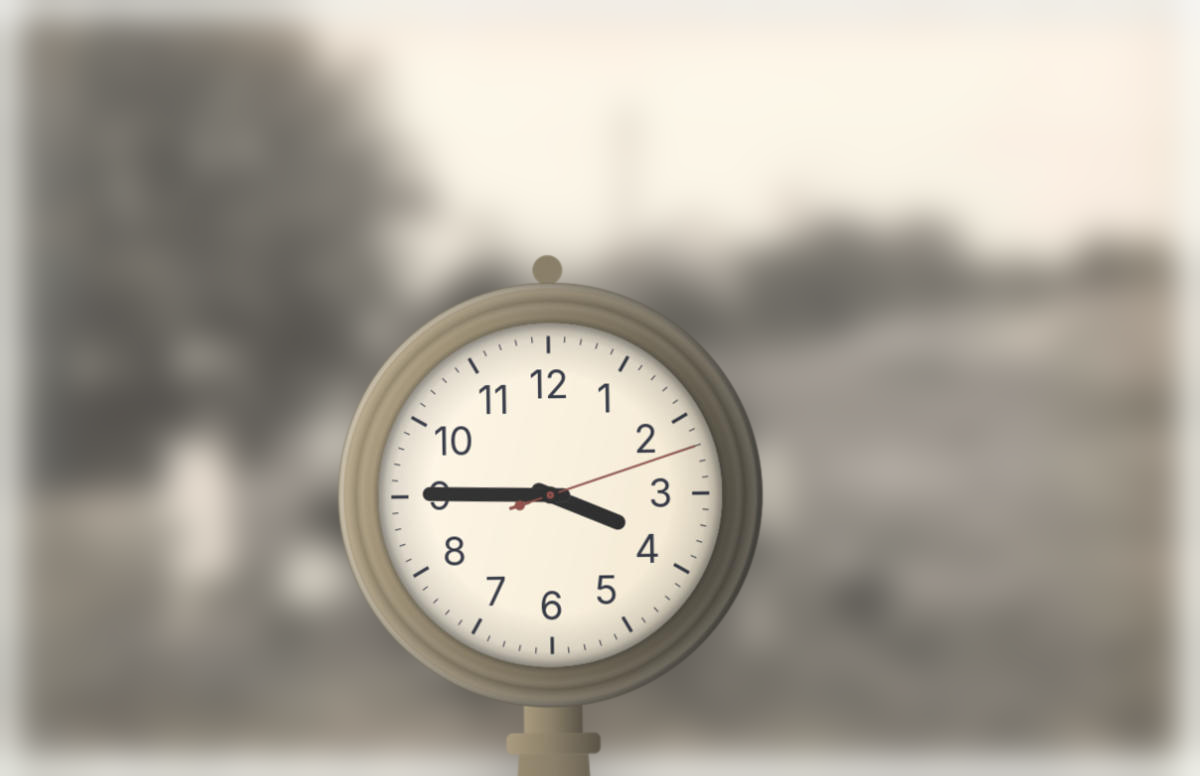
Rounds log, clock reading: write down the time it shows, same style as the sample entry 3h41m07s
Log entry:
3h45m12s
